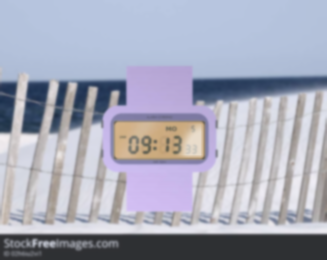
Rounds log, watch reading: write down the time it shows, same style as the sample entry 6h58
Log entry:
9h13
